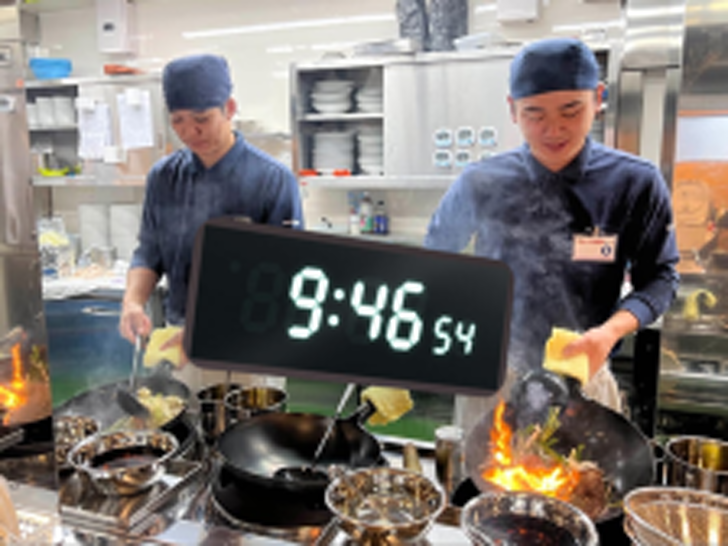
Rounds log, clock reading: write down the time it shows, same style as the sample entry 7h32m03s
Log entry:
9h46m54s
